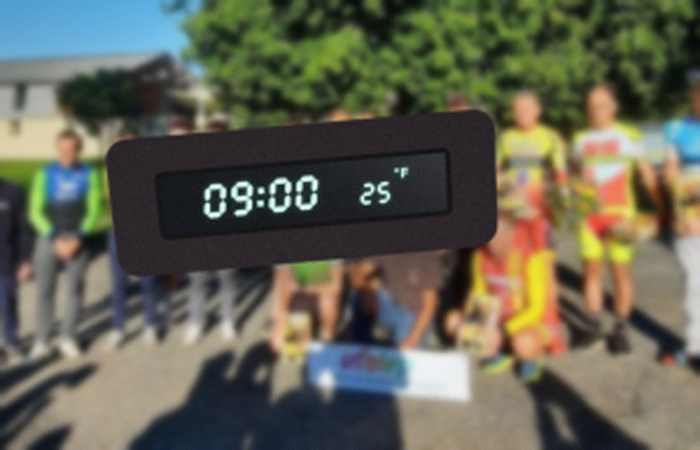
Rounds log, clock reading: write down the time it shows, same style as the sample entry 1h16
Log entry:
9h00
